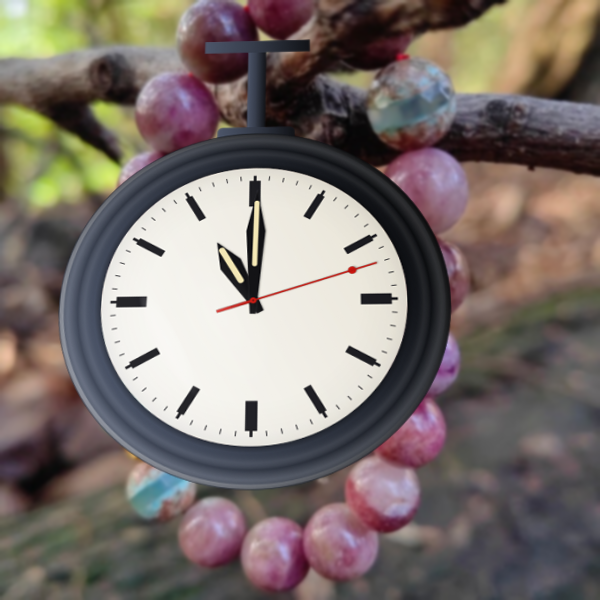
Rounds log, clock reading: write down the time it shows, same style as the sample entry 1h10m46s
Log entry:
11h00m12s
